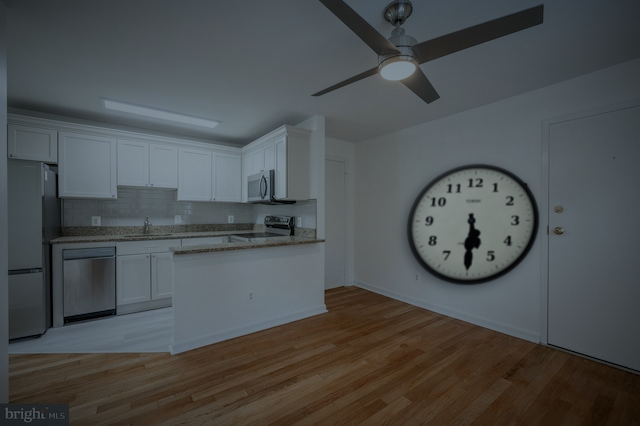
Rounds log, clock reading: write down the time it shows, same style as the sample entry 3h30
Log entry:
5h30
